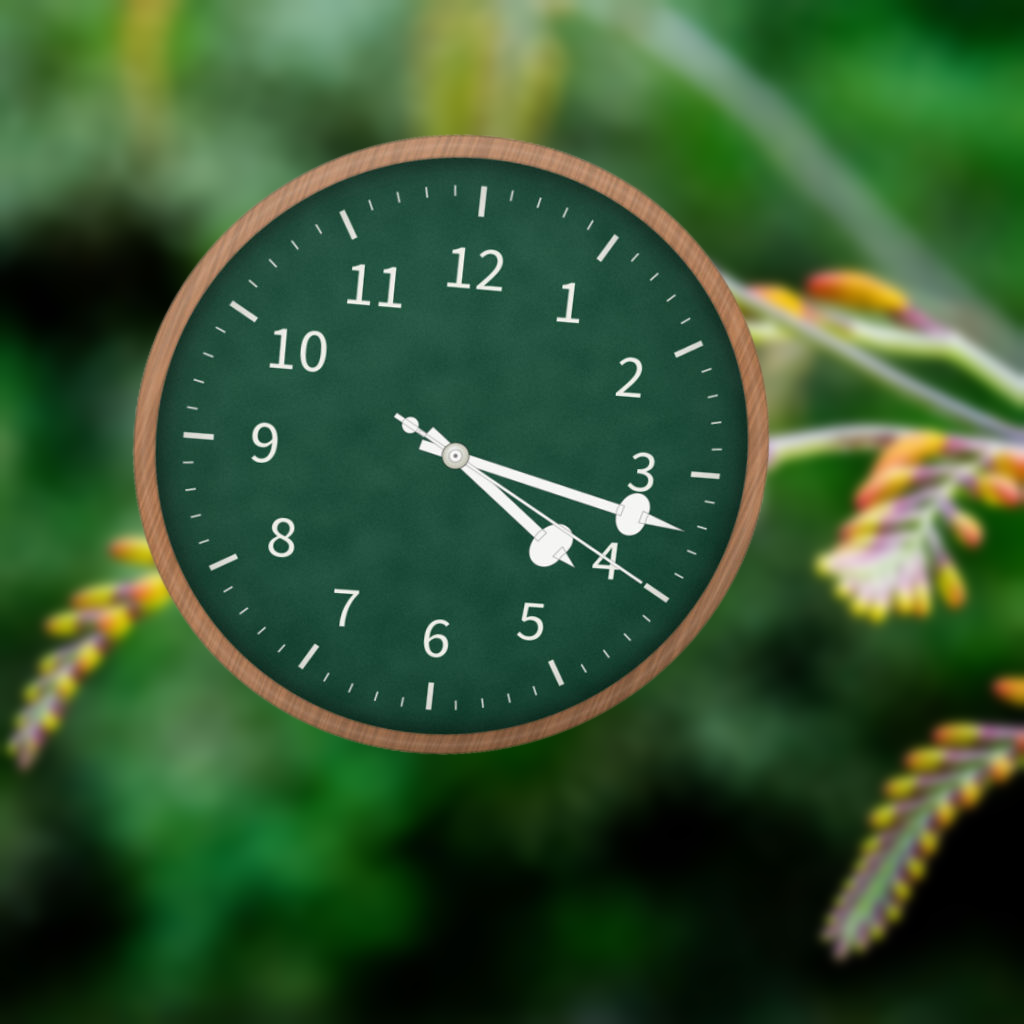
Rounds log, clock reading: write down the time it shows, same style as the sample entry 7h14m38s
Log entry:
4h17m20s
